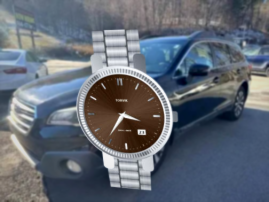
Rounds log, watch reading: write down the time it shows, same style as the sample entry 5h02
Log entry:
3h36
